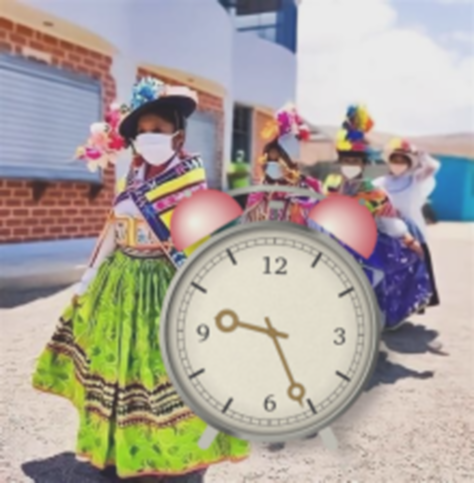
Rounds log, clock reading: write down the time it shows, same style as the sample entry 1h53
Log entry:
9h26
